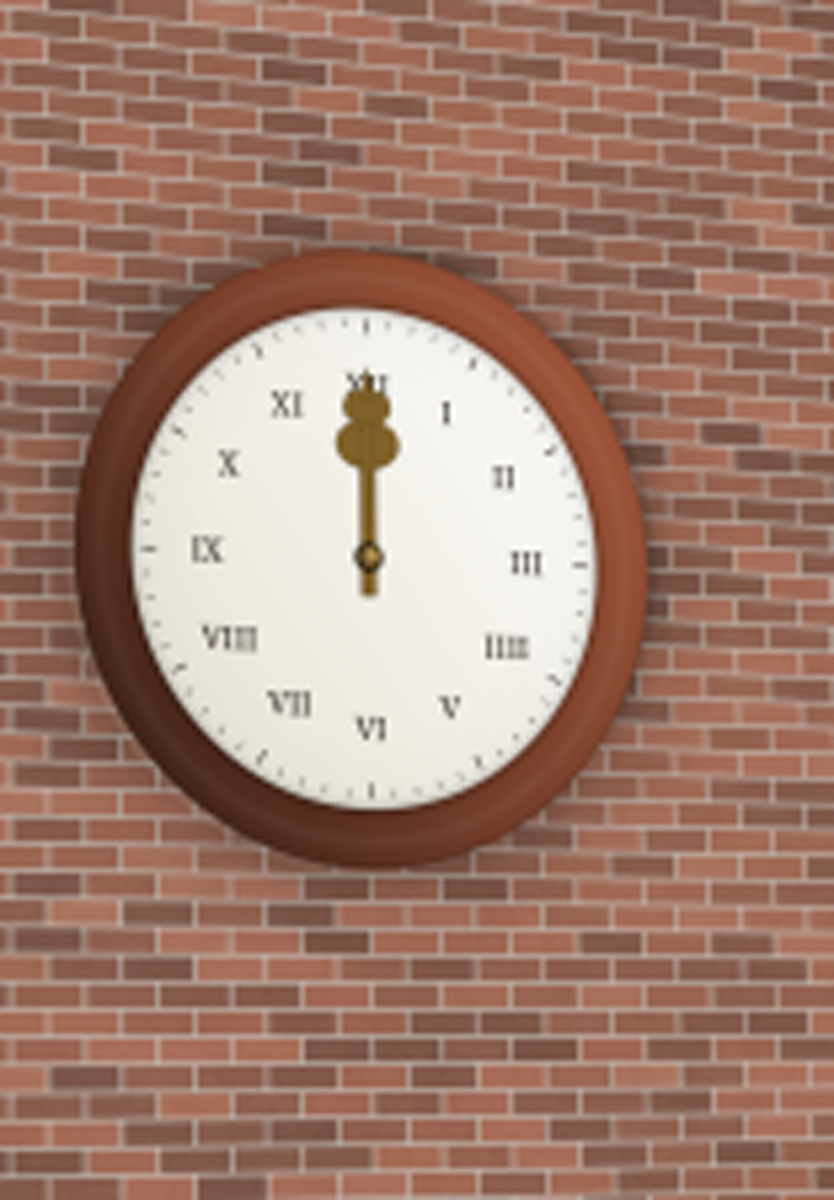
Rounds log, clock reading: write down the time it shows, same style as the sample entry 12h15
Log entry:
12h00
